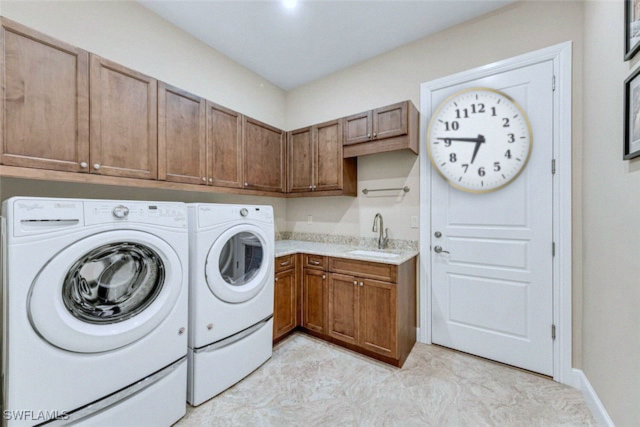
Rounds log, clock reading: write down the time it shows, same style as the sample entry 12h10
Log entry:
6h46
